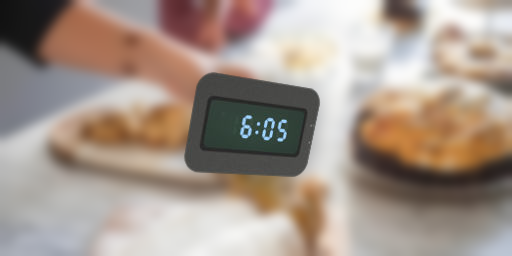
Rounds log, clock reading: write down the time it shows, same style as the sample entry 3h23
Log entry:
6h05
